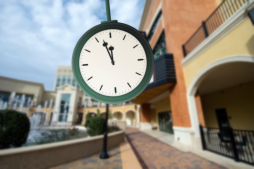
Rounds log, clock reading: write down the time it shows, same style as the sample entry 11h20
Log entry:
11h57
